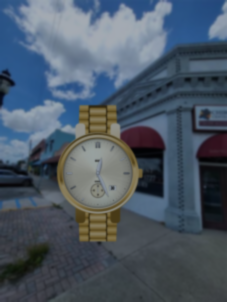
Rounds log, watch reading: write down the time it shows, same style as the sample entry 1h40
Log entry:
12h26
